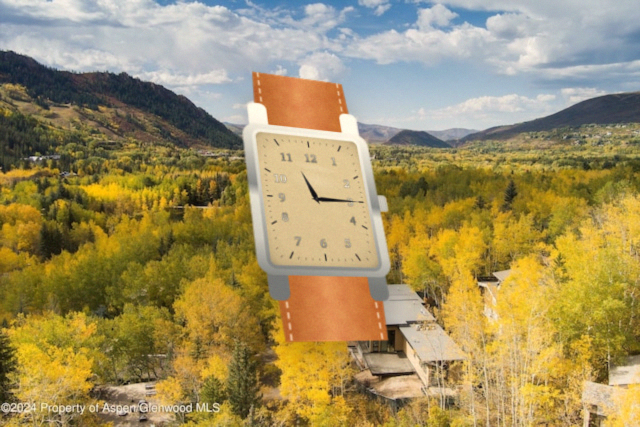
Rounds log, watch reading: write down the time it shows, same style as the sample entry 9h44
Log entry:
11h15
